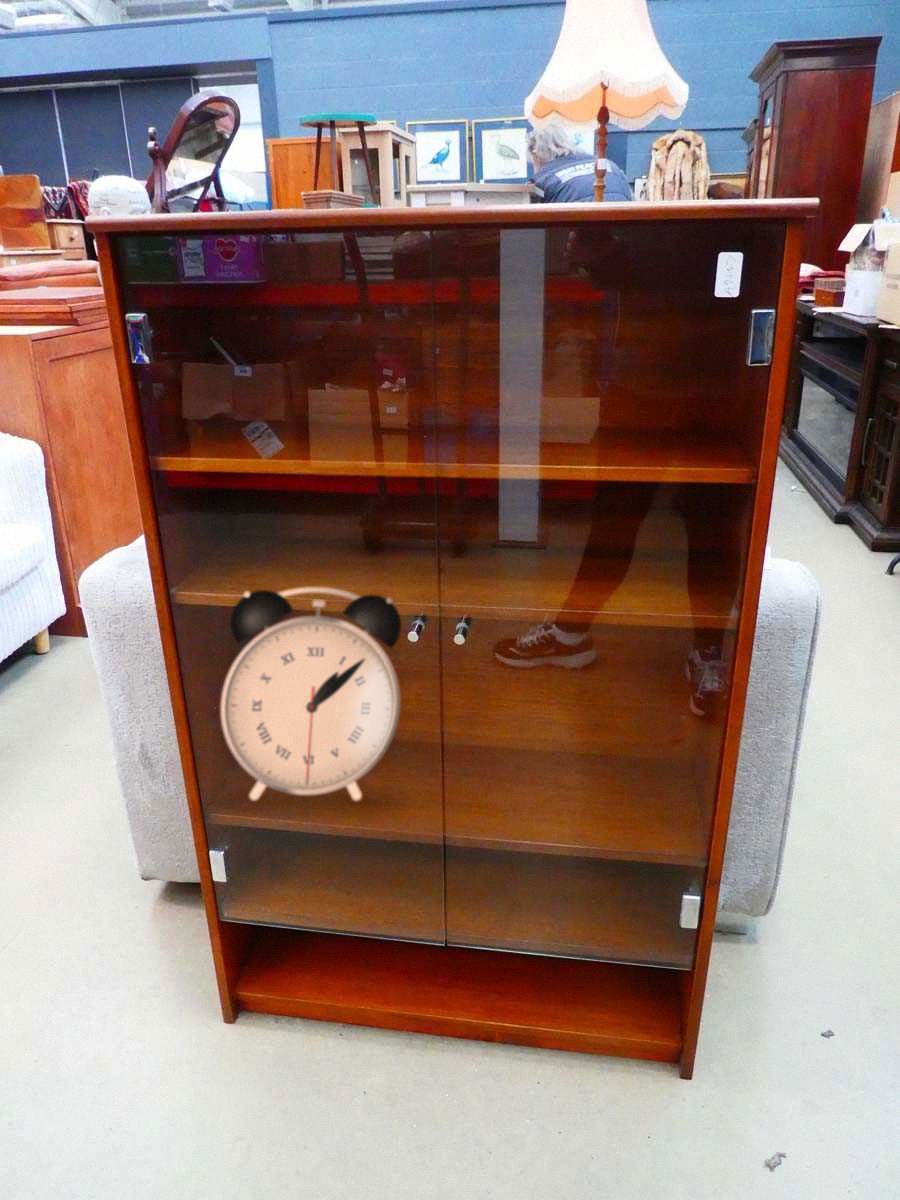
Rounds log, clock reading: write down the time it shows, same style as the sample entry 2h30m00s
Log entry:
1h07m30s
